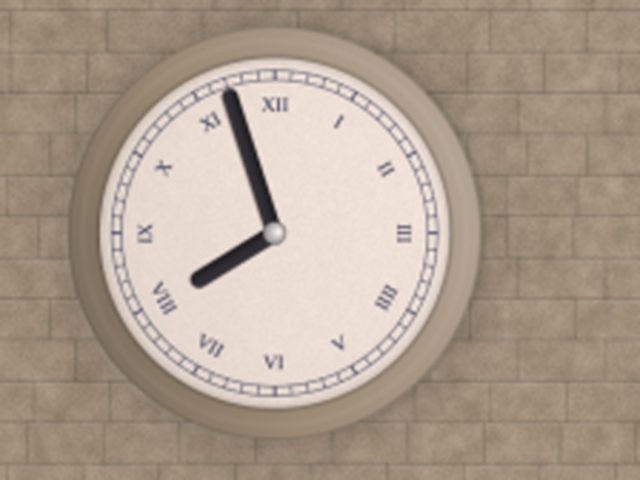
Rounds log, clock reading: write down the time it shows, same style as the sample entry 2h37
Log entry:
7h57
